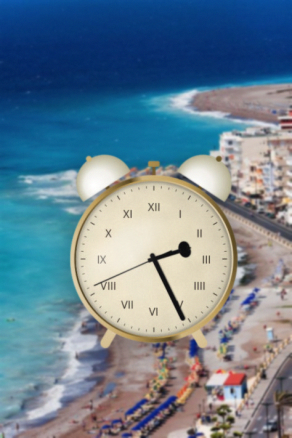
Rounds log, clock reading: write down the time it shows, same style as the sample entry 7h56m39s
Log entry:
2h25m41s
